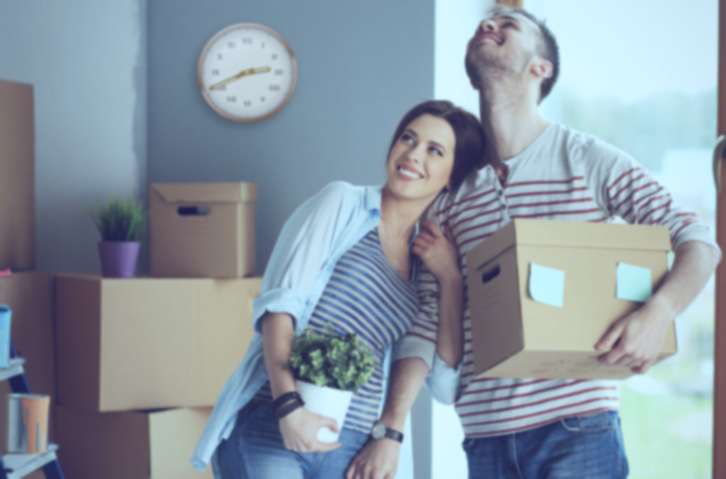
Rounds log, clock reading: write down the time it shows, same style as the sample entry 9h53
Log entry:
2h41
